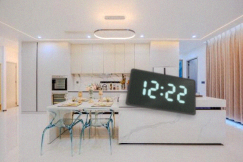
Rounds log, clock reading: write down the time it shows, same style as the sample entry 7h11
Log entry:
12h22
